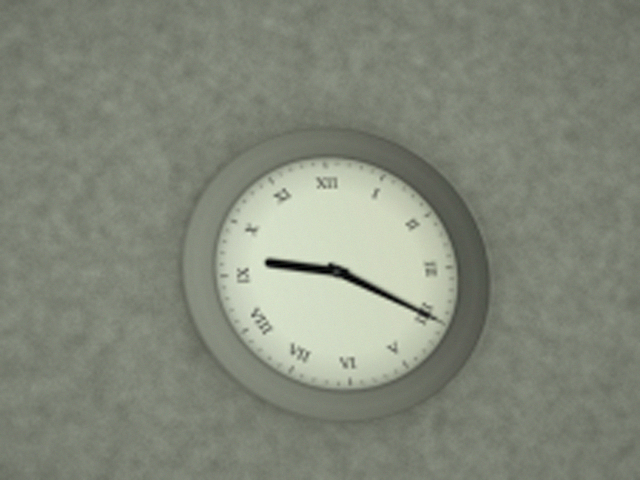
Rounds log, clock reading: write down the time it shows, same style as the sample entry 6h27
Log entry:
9h20
